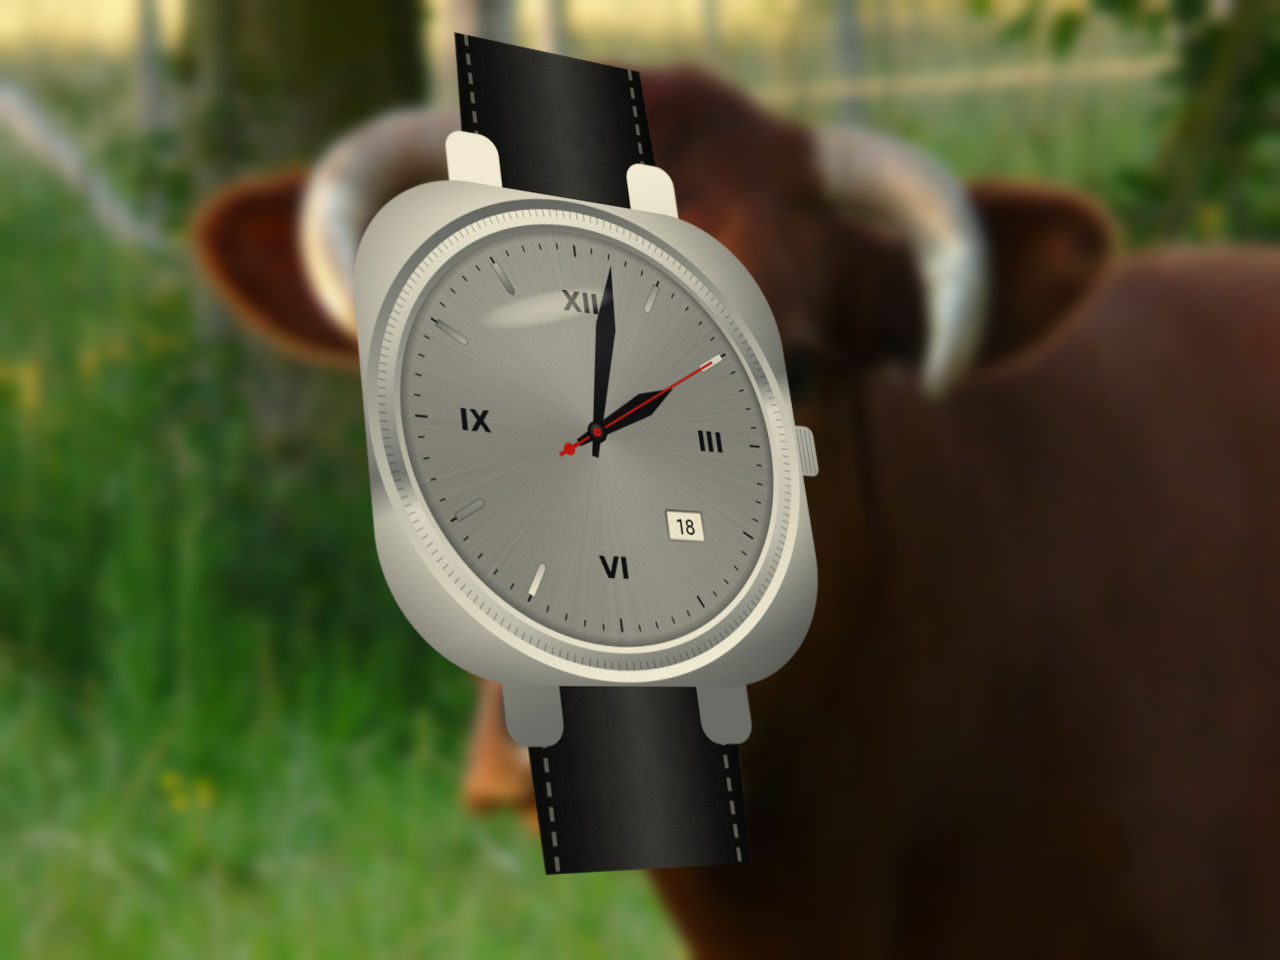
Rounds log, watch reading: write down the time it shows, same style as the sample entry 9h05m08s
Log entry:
2h02m10s
